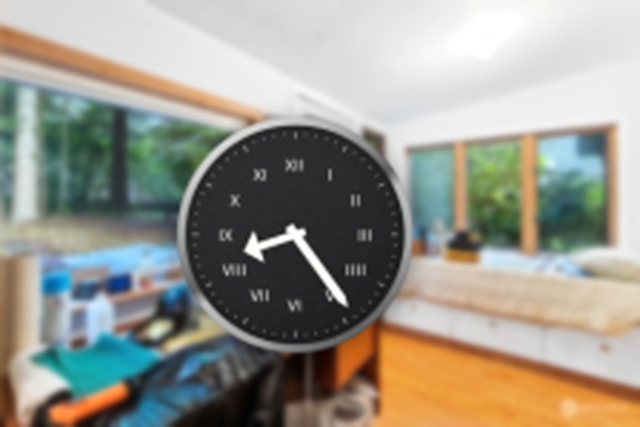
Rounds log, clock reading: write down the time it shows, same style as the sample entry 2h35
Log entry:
8h24
